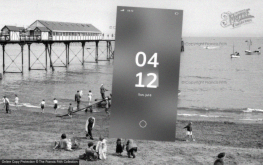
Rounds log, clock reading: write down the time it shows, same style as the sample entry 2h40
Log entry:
4h12
